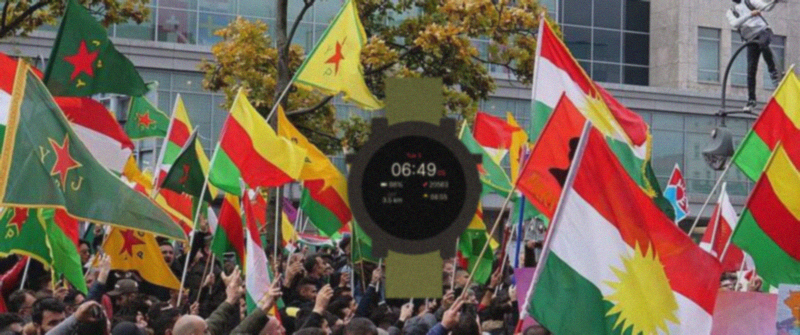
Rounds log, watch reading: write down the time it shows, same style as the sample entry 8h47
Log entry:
6h49
